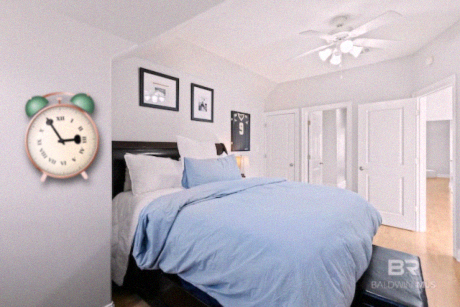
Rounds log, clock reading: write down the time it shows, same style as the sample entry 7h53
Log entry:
2h55
